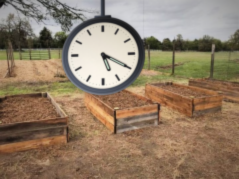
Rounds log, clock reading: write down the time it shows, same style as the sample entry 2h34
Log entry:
5h20
